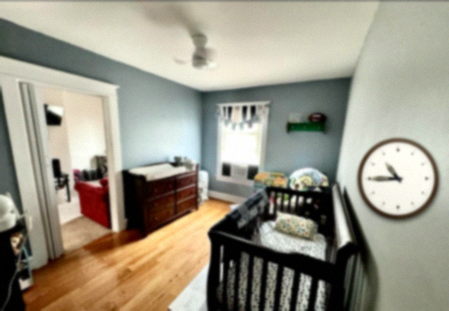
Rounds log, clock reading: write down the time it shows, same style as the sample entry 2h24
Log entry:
10h45
